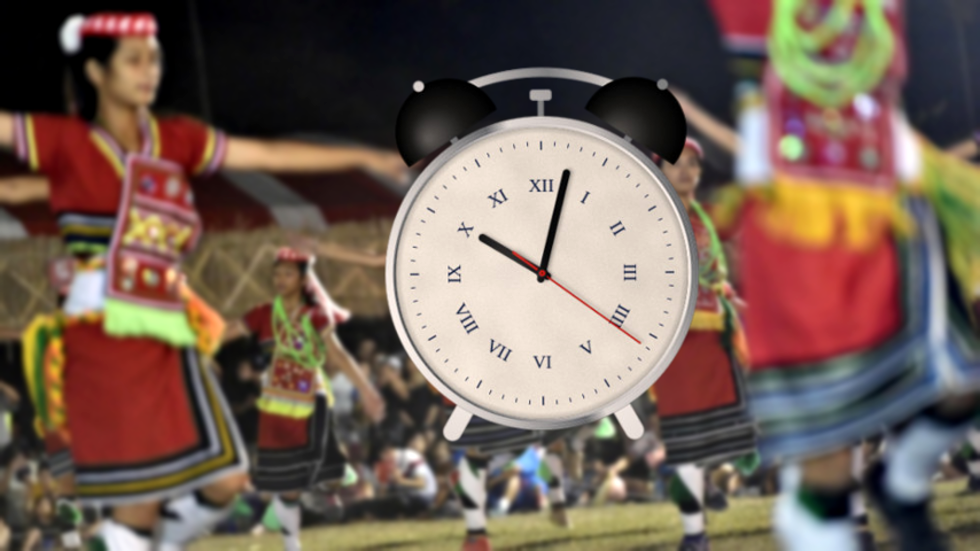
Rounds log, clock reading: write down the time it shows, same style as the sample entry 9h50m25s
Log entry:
10h02m21s
